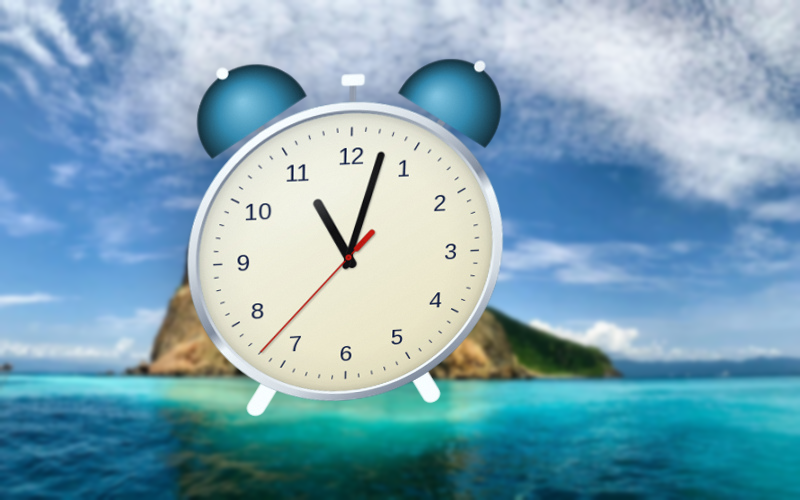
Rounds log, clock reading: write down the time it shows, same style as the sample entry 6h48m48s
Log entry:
11h02m37s
